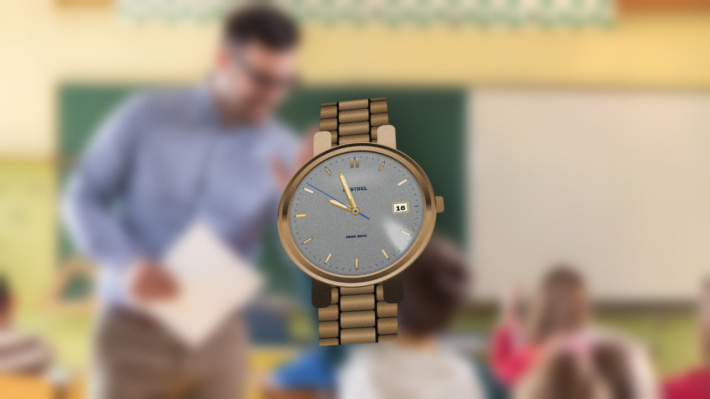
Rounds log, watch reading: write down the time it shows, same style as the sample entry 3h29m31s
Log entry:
9h56m51s
